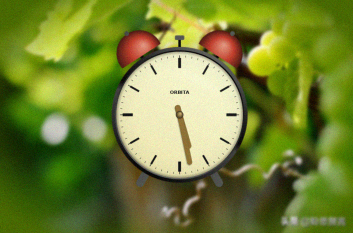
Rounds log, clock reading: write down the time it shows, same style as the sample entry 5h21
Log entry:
5h28
